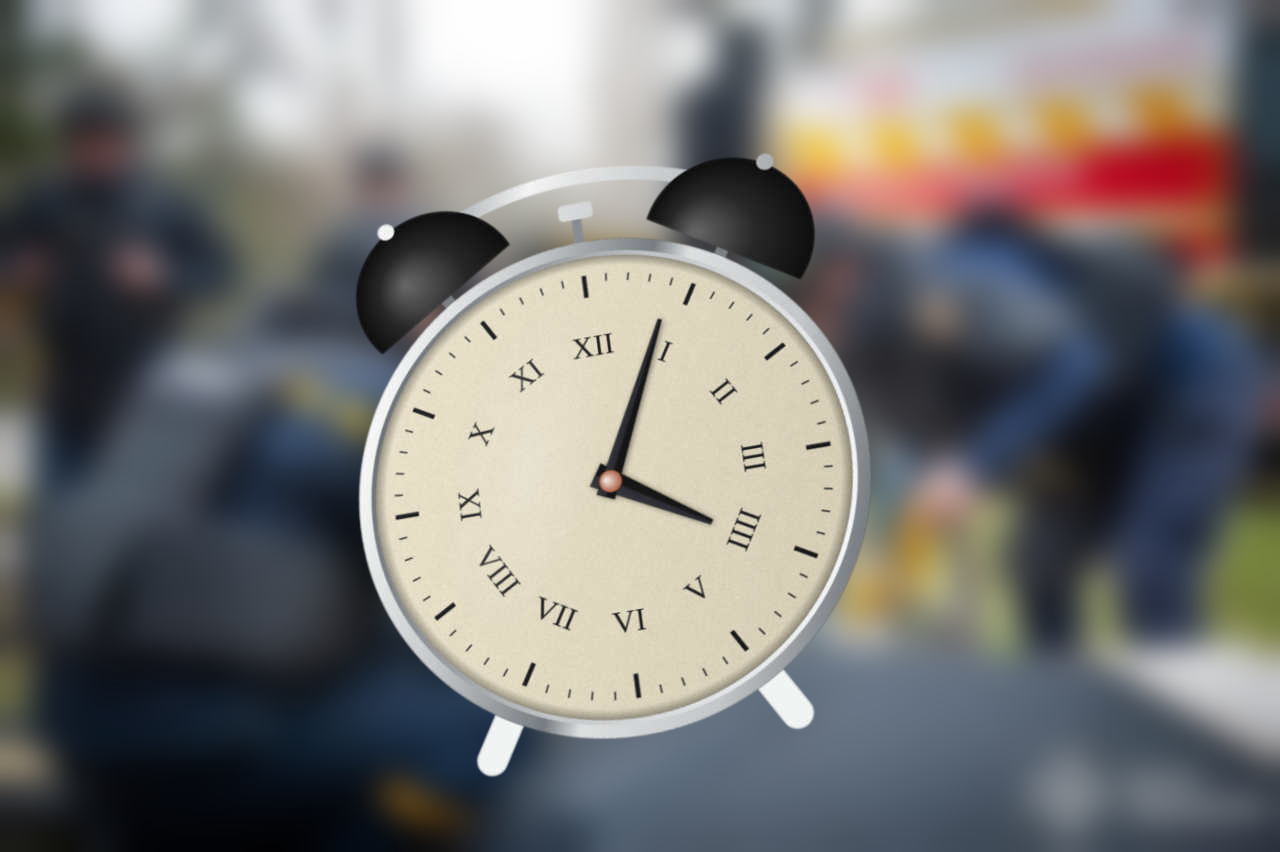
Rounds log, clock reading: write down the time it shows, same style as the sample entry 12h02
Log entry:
4h04
